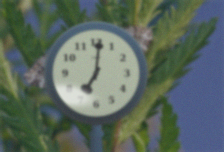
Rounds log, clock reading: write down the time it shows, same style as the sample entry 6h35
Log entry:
7h01
